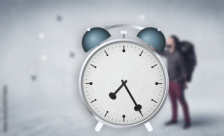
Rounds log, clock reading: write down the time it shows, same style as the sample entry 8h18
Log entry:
7h25
